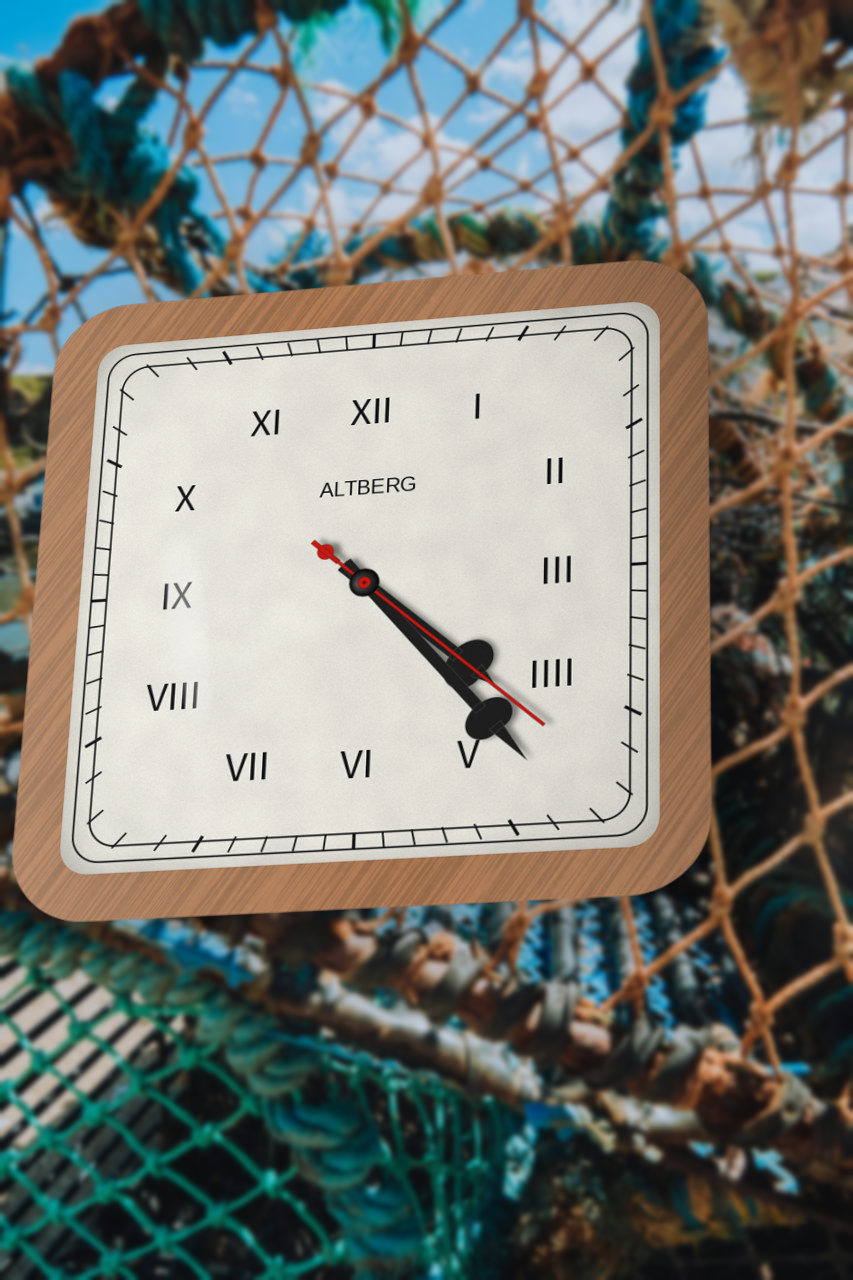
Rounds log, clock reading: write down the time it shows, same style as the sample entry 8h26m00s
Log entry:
4h23m22s
